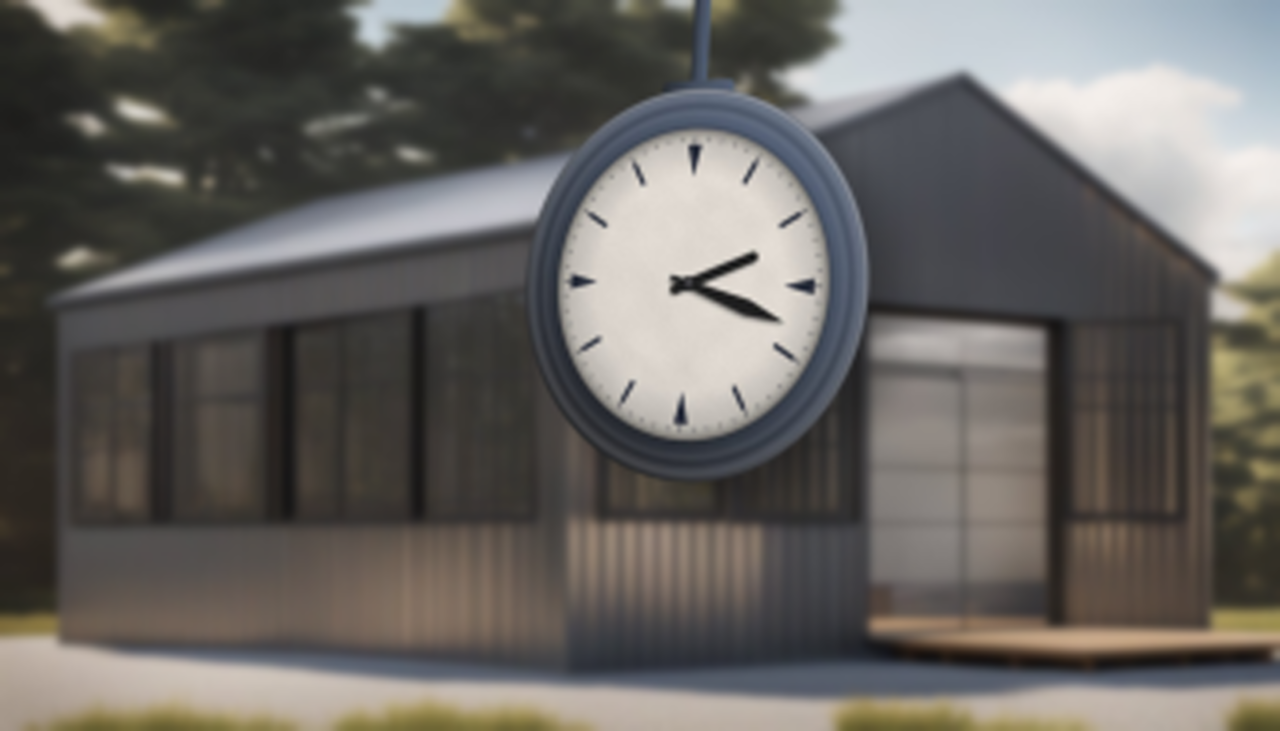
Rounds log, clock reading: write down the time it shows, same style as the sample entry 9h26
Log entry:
2h18
